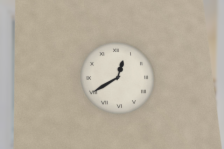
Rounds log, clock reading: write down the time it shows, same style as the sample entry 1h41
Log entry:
12h40
